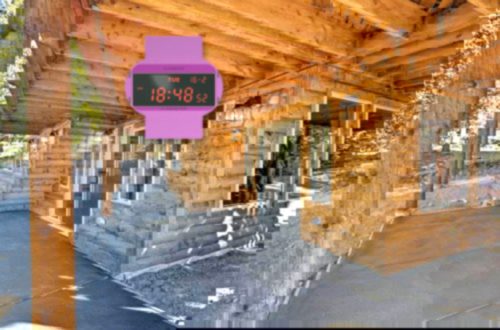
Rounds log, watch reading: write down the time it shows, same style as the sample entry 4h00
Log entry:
18h48
